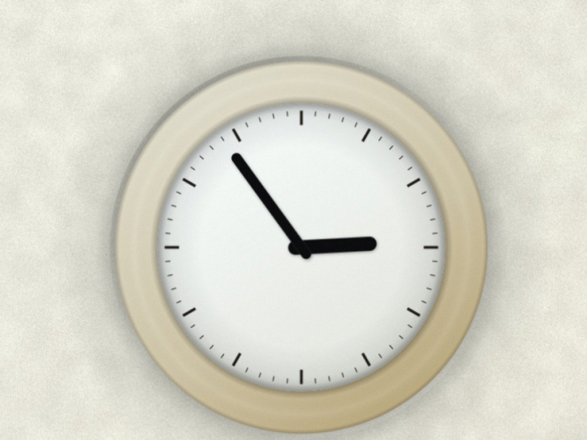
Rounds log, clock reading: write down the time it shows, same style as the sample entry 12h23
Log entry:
2h54
